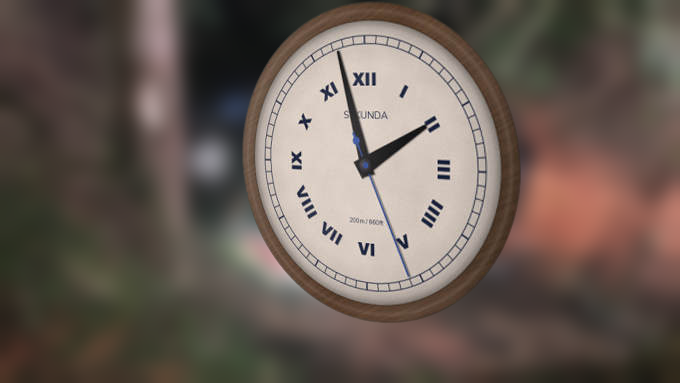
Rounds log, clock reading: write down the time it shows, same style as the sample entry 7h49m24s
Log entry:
1h57m26s
